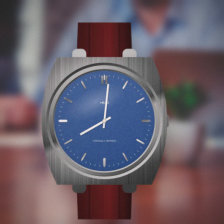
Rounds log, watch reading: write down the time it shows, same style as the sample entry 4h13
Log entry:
8h01
